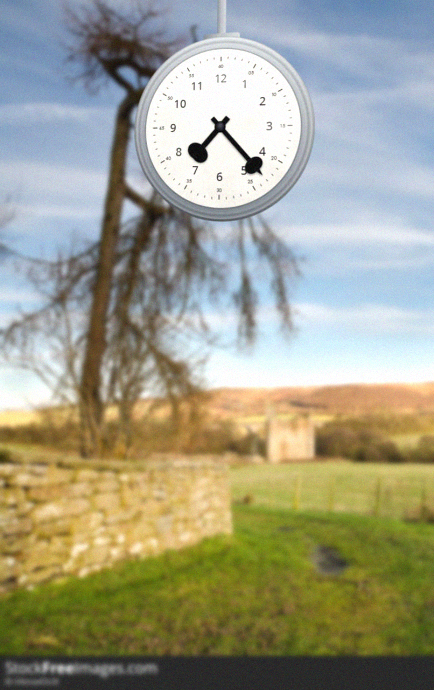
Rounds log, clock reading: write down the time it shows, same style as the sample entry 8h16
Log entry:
7h23
